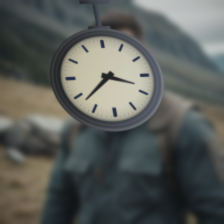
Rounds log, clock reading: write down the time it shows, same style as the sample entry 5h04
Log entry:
3h38
